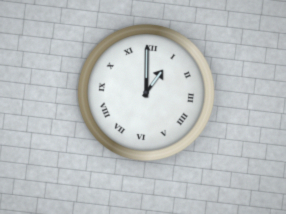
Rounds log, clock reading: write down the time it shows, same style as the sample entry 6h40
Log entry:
12h59
